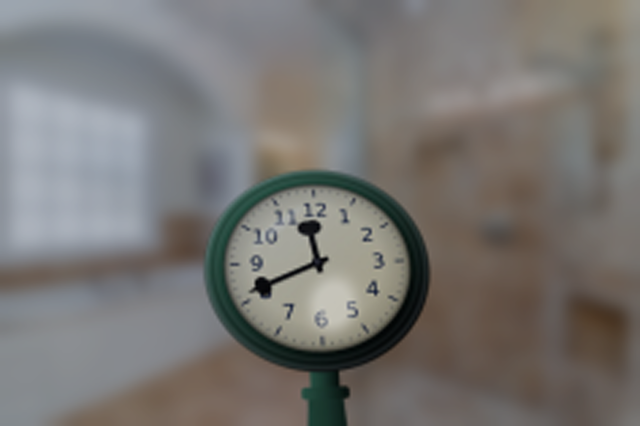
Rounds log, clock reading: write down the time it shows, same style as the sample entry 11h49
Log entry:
11h41
